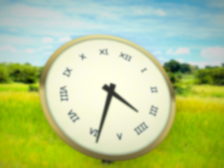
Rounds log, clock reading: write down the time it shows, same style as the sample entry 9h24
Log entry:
3h29
